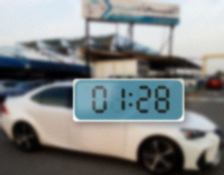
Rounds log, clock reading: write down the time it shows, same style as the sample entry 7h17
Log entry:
1h28
